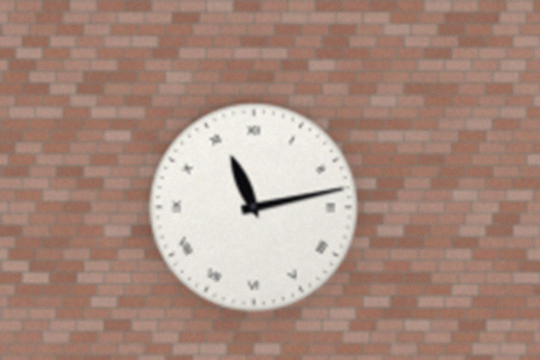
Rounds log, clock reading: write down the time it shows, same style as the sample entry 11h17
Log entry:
11h13
